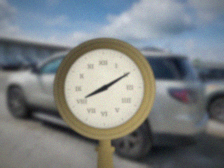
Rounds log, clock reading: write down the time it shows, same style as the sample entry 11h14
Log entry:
8h10
